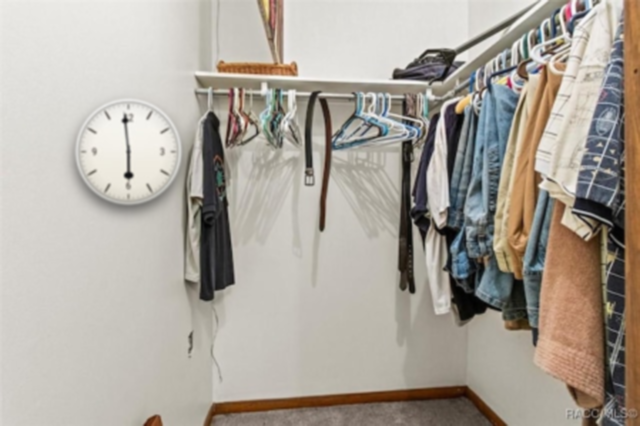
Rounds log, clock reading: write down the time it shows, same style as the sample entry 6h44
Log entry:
5h59
